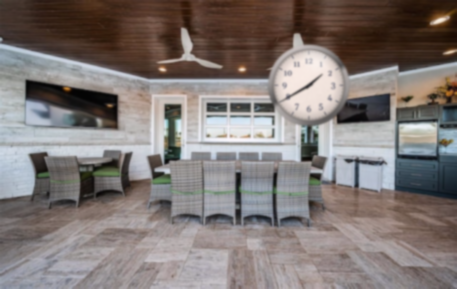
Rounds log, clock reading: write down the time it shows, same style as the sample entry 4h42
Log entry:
1h40
